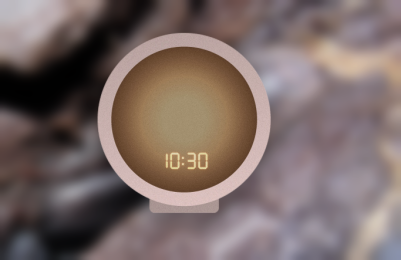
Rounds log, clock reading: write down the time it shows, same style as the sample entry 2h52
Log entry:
10h30
